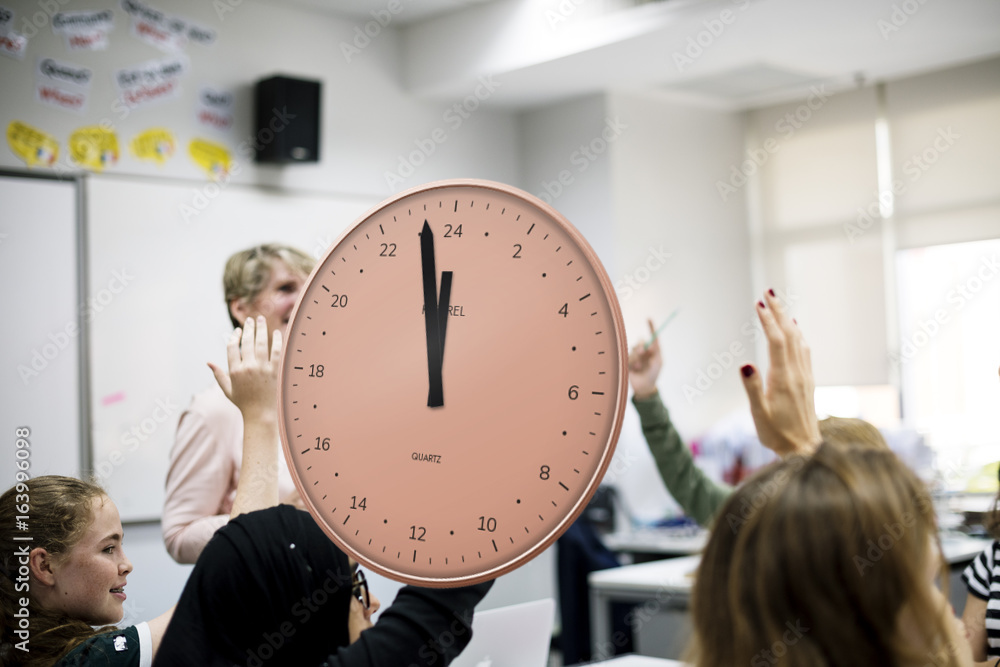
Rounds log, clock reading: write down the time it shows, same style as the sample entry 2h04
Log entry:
23h58
